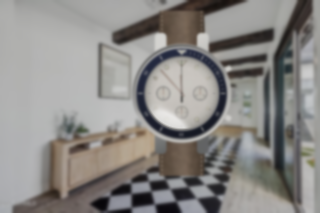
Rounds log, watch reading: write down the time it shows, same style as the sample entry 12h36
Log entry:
11h53
